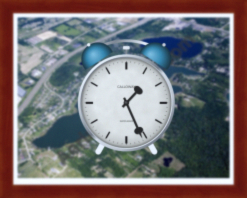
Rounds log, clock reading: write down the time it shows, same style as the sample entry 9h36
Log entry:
1h26
